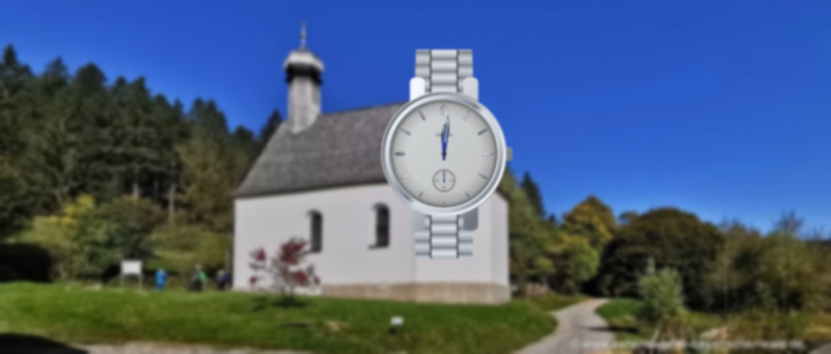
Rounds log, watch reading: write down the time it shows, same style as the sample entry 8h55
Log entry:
12h01
